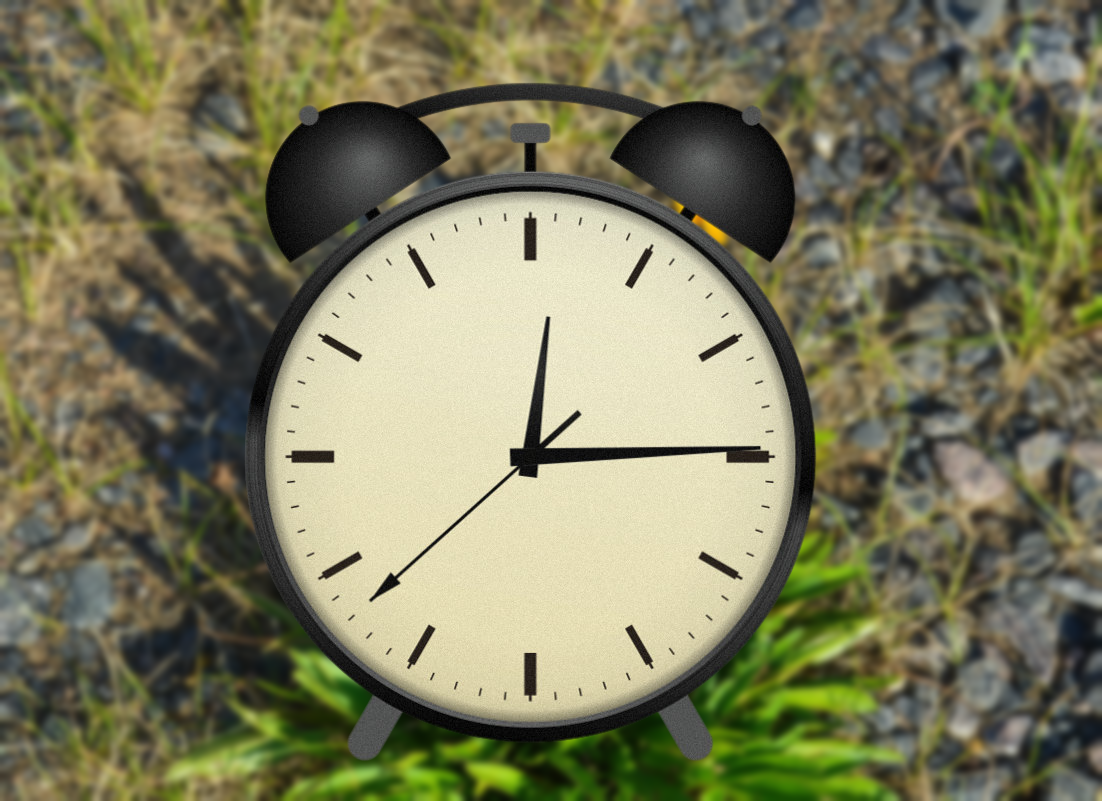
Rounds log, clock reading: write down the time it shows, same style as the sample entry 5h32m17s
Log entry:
12h14m38s
